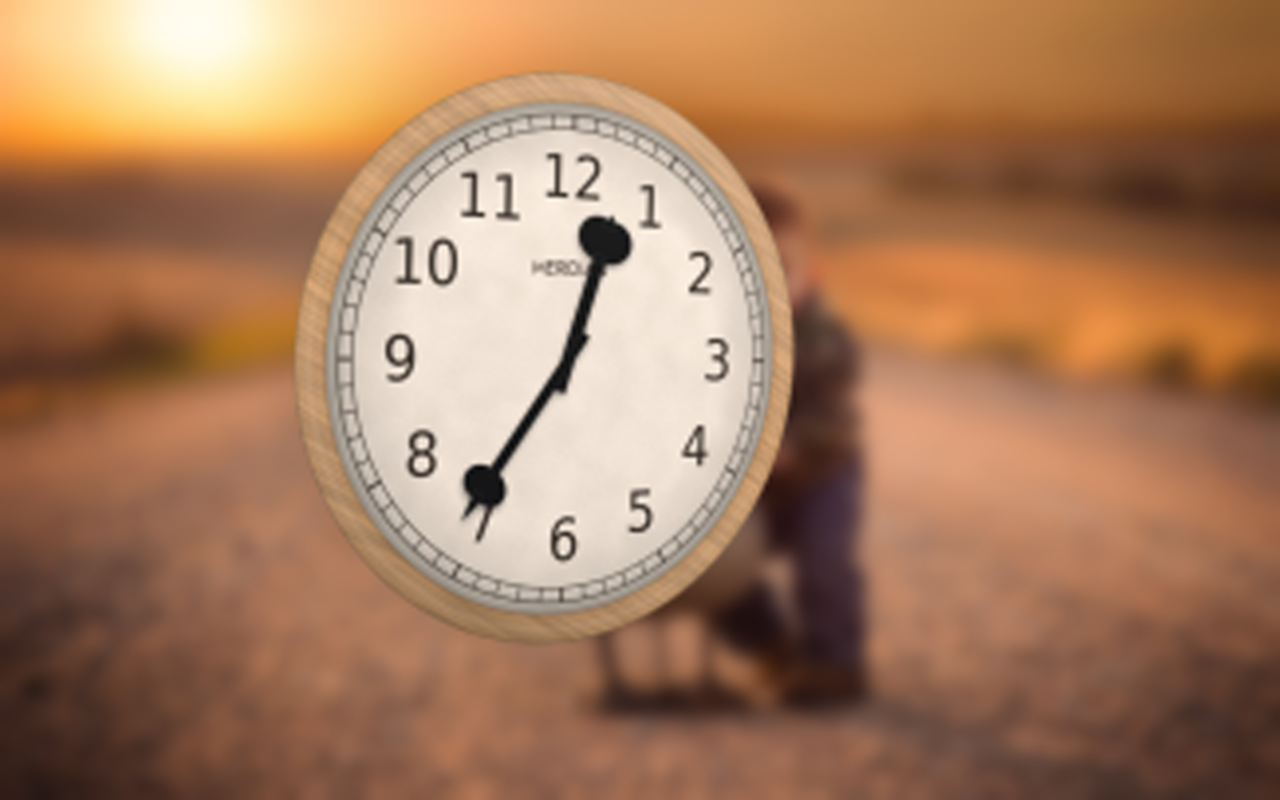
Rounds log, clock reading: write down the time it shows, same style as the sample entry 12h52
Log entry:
12h36
